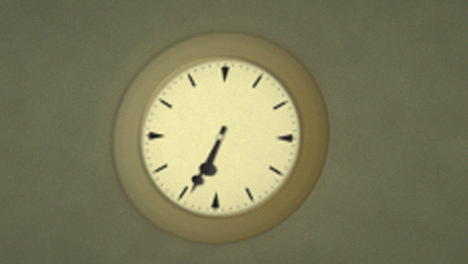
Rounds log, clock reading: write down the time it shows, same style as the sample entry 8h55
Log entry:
6h34
